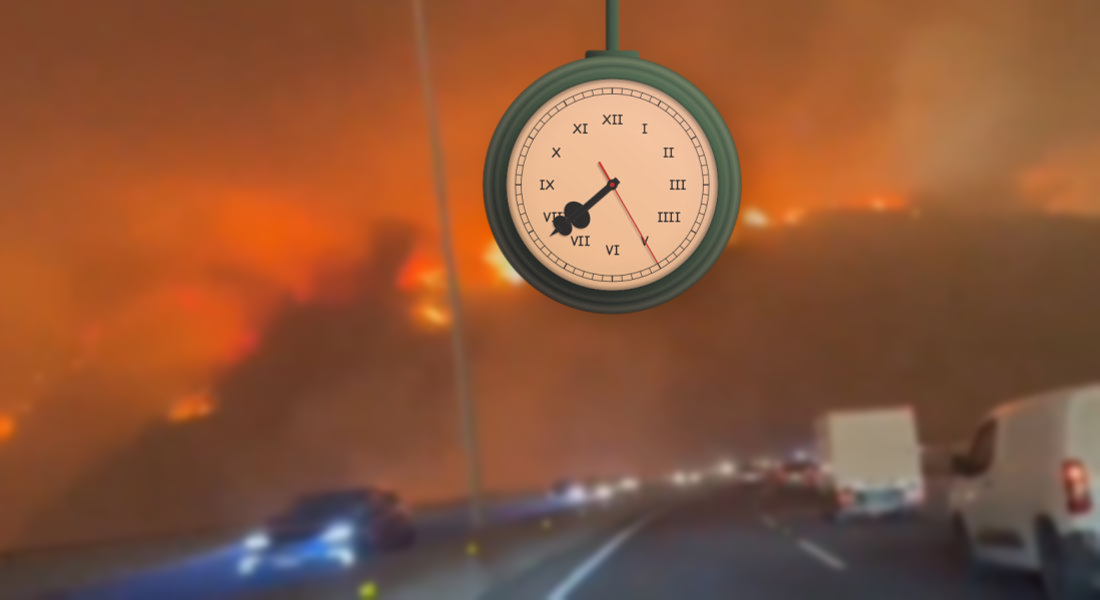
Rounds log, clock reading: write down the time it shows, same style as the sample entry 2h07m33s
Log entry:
7h38m25s
